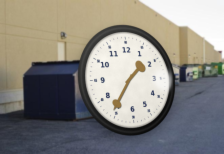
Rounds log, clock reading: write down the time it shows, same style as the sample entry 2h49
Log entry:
1h36
